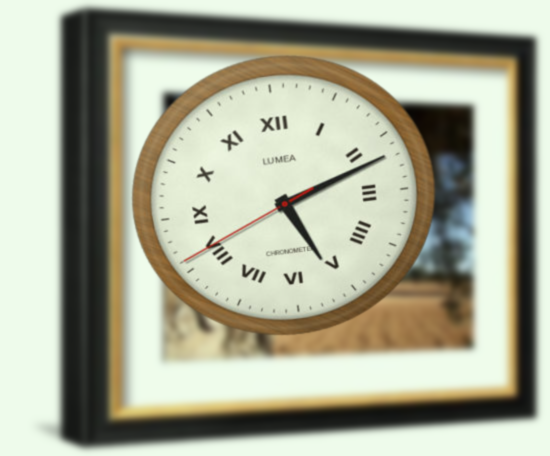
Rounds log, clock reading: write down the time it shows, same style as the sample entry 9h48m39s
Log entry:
5h11m41s
